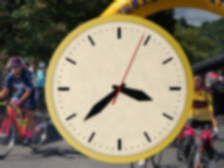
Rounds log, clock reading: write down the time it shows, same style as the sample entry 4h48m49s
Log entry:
3h38m04s
